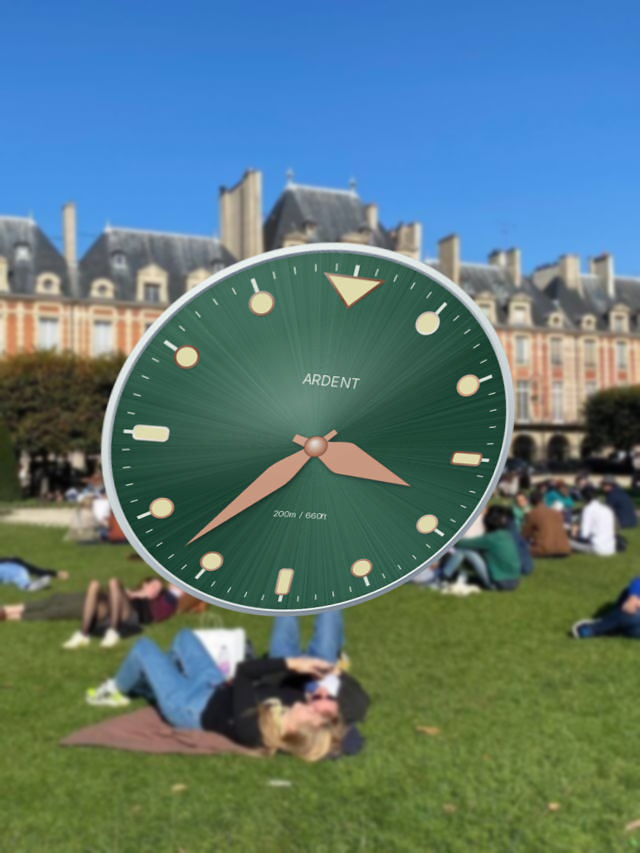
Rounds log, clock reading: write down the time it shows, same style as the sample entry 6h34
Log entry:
3h37
